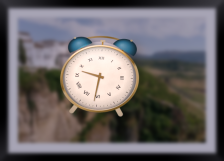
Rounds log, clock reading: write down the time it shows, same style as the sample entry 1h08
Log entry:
9h31
